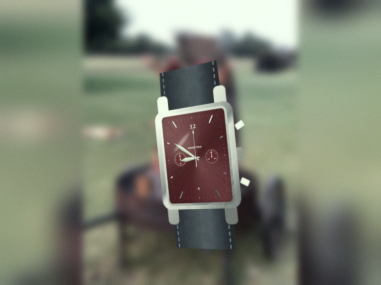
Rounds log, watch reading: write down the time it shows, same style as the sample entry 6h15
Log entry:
8h51
